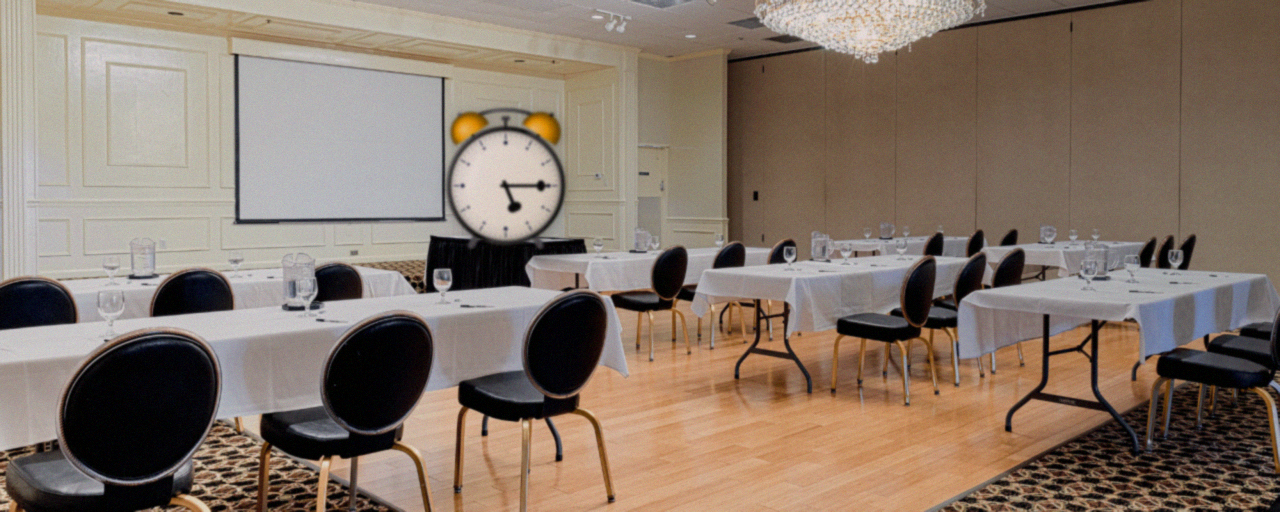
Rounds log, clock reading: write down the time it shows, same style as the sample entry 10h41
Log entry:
5h15
